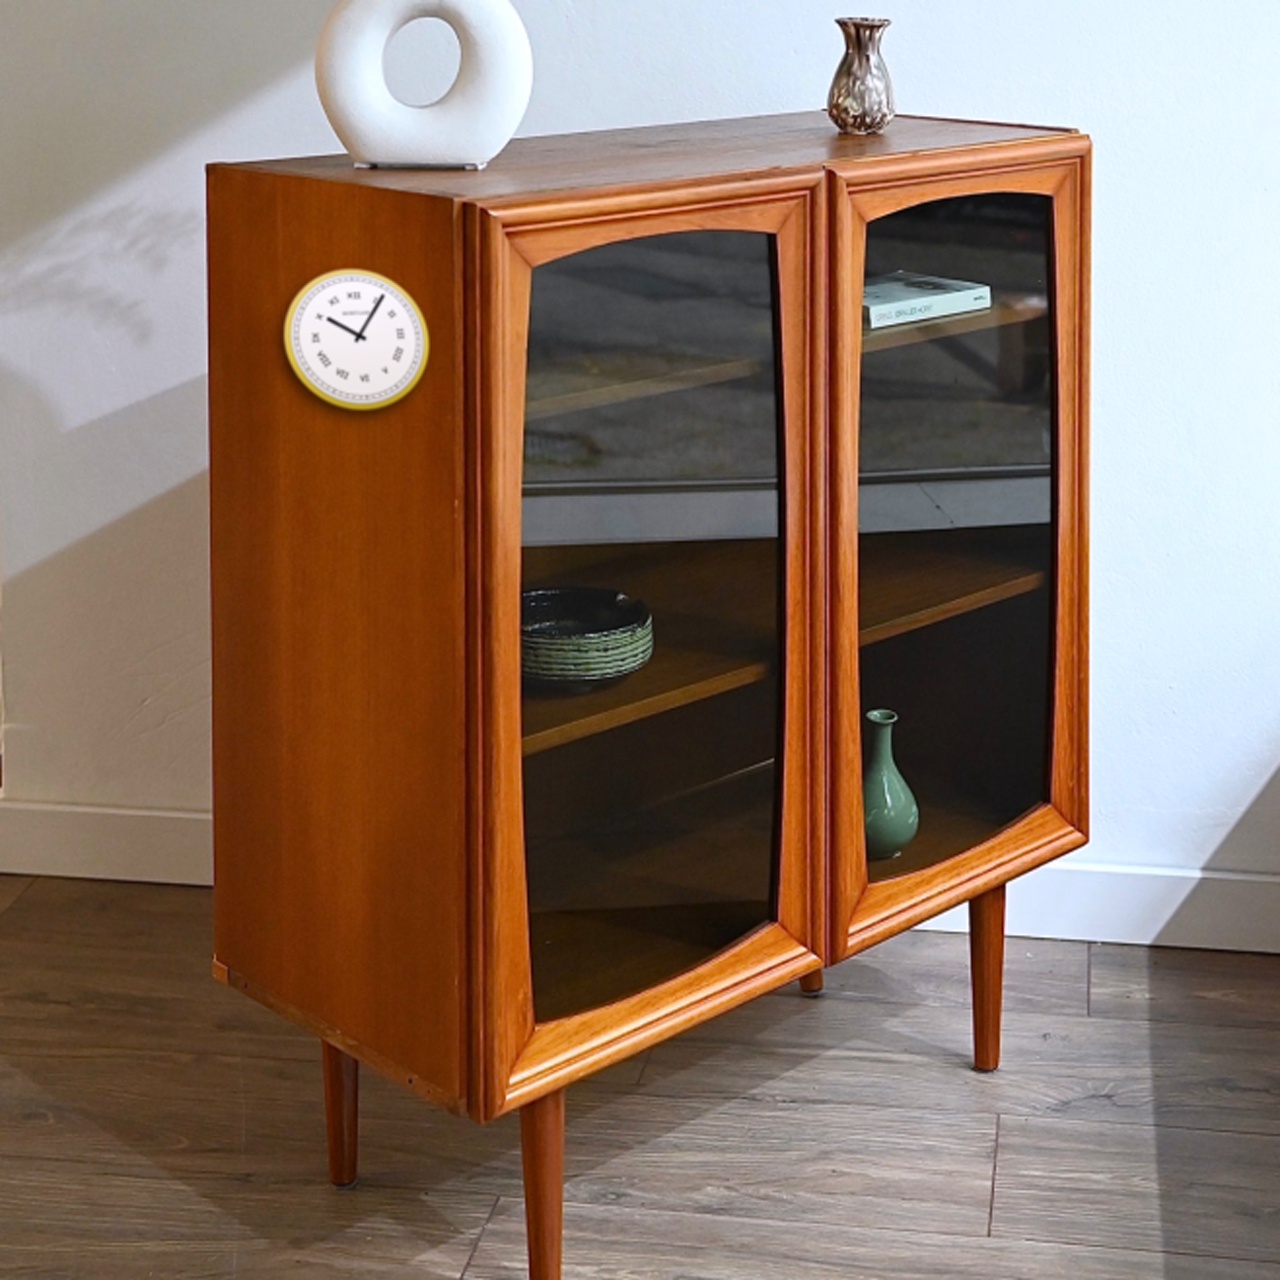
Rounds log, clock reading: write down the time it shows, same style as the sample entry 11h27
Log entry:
10h06
